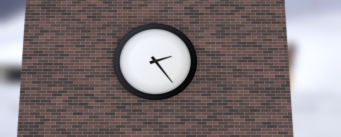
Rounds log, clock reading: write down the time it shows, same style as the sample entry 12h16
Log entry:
2h24
